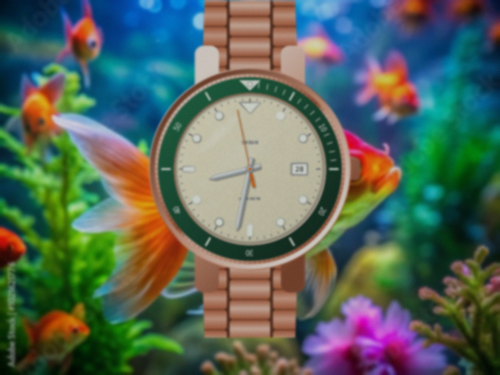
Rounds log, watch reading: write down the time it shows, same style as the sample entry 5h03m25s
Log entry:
8h31m58s
